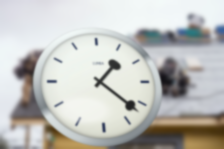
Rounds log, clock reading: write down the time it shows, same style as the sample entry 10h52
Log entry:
1h22
